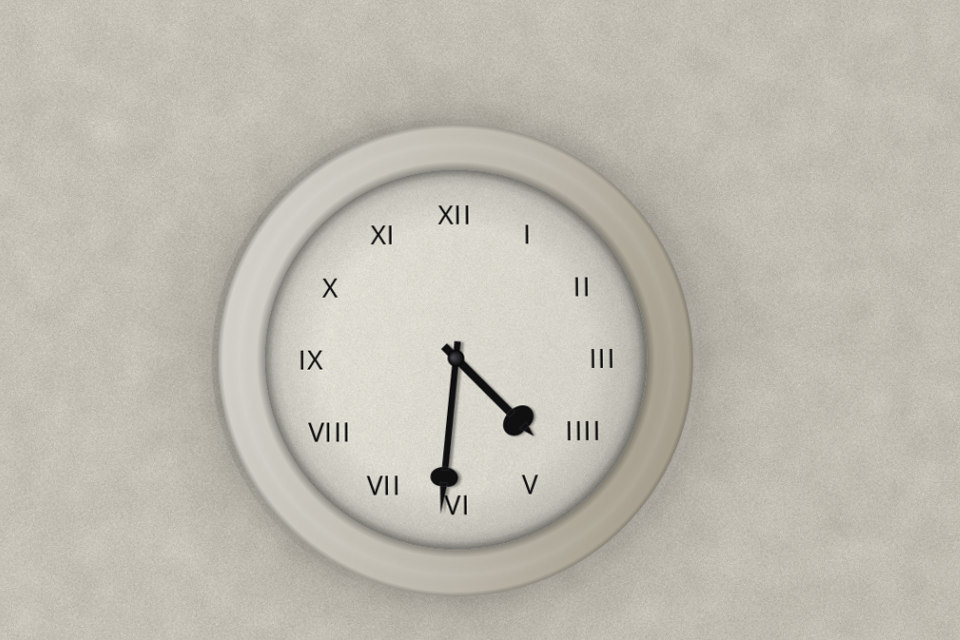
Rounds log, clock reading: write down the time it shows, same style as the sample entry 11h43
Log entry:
4h31
